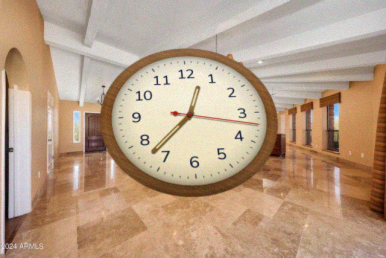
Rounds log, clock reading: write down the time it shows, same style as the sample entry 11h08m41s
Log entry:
12h37m17s
